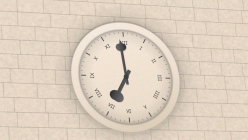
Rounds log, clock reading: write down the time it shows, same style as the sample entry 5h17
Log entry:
6h59
